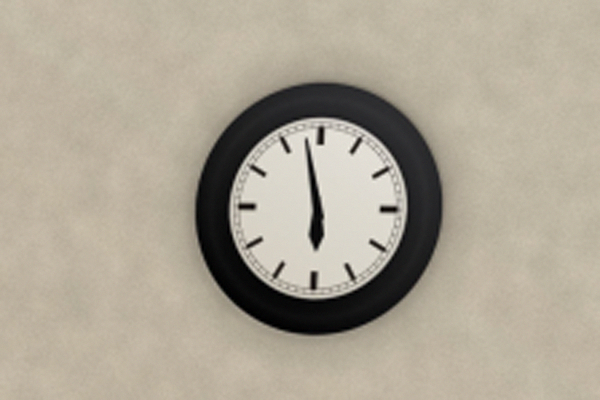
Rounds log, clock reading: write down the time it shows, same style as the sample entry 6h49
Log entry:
5h58
